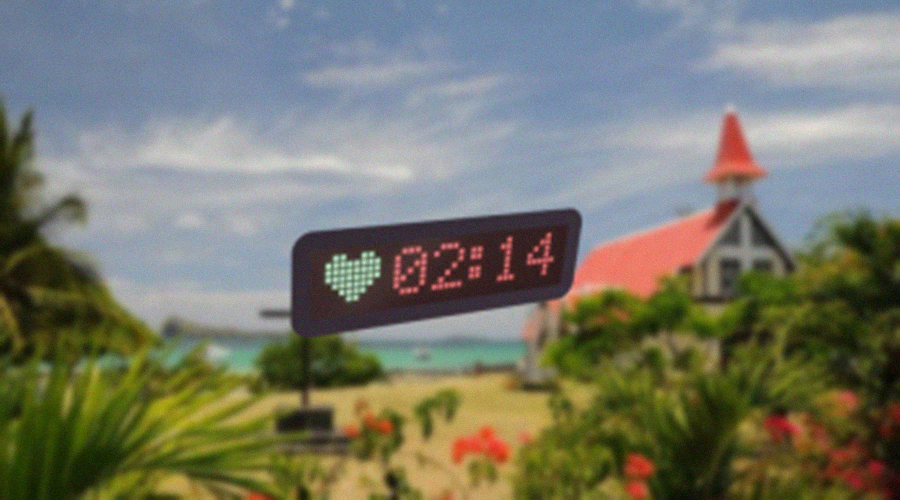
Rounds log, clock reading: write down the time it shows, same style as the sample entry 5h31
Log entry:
2h14
